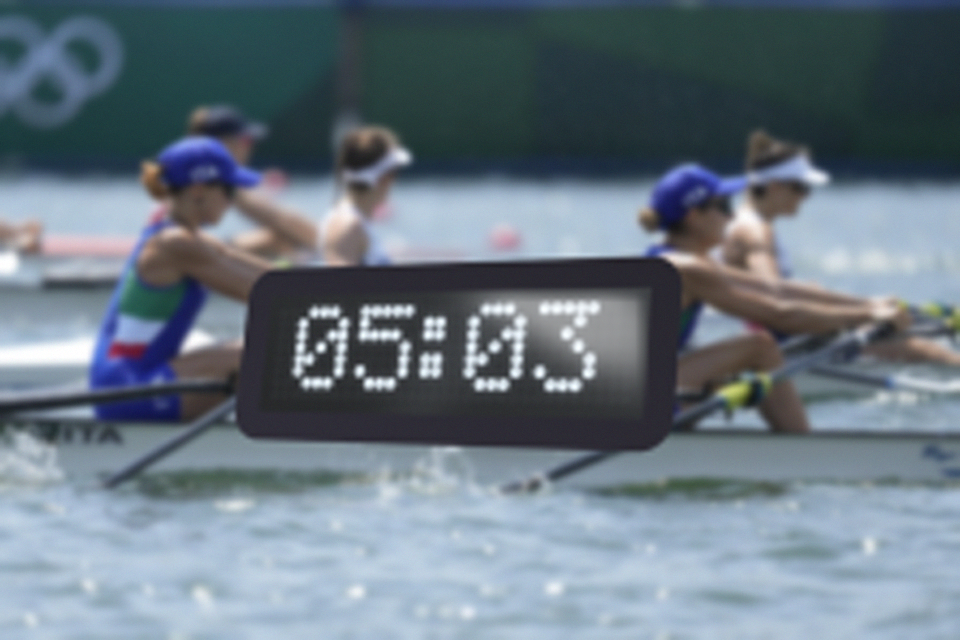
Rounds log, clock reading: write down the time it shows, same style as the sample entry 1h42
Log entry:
5h03
